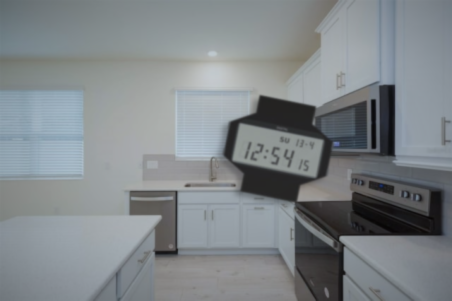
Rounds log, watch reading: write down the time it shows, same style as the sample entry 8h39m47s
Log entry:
12h54m15s
